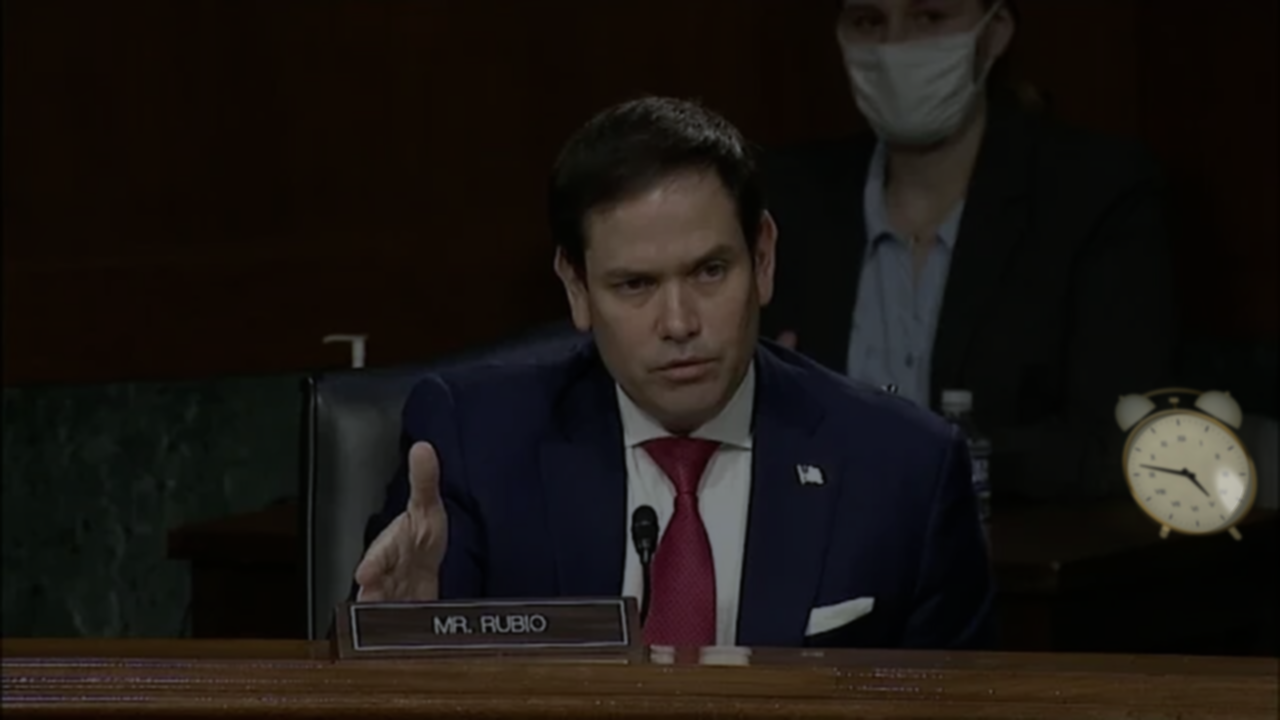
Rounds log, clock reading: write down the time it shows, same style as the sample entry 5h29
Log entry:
4h47
